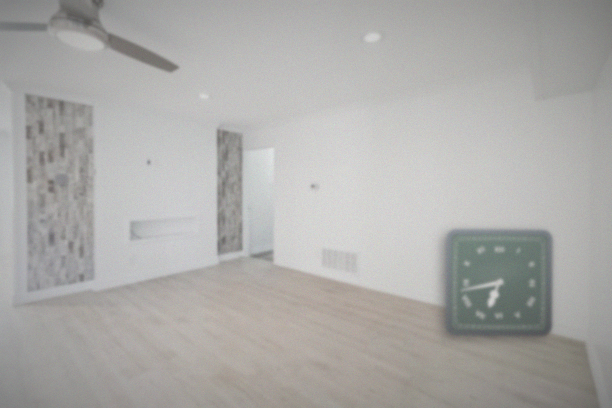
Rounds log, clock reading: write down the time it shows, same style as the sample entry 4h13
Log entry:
6h43
